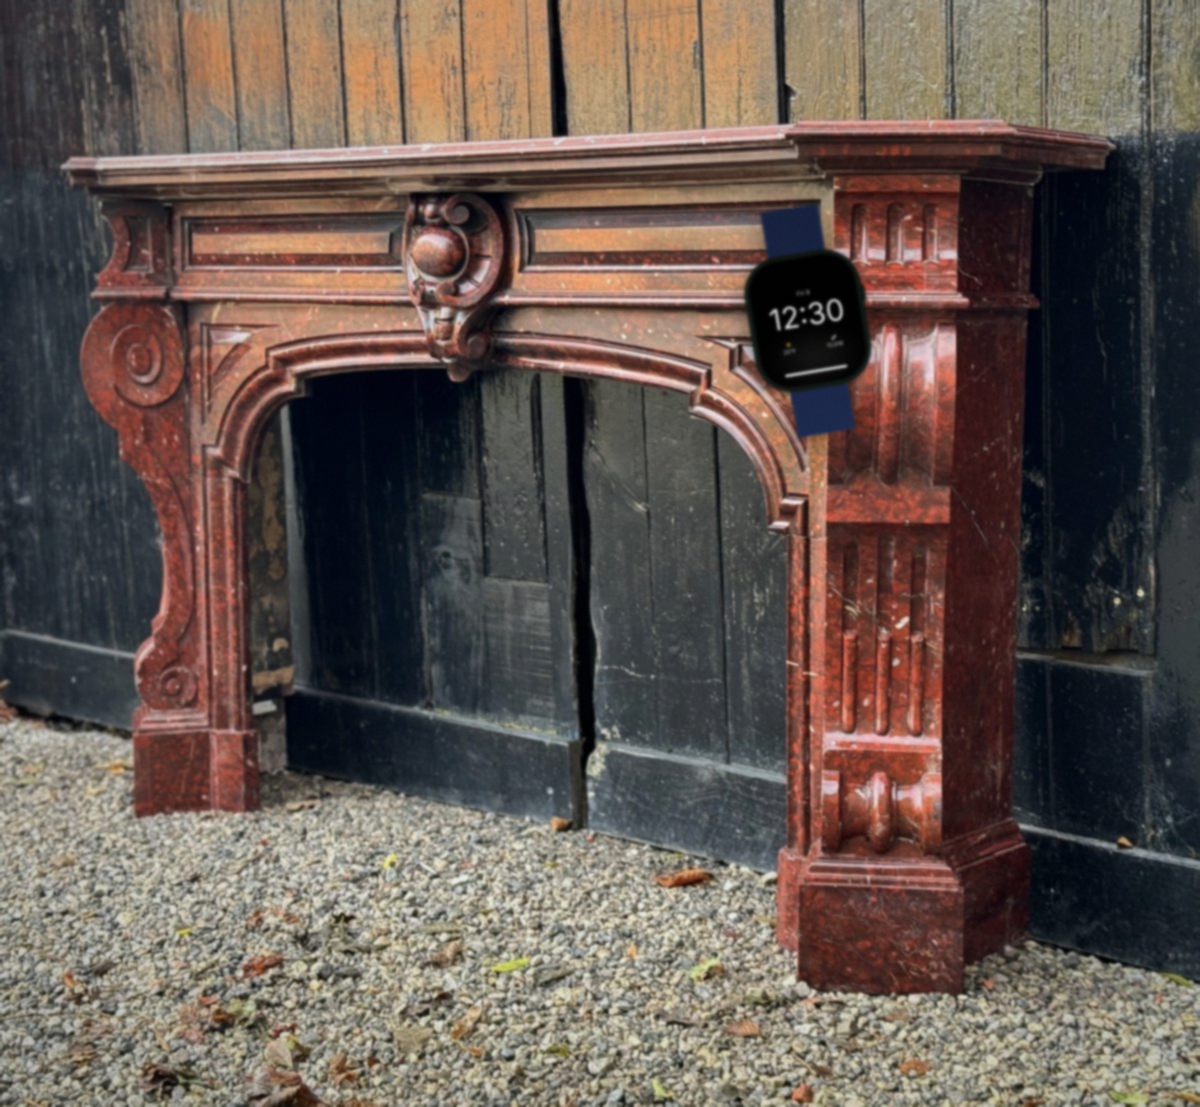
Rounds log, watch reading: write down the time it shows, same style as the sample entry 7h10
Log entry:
12h30
